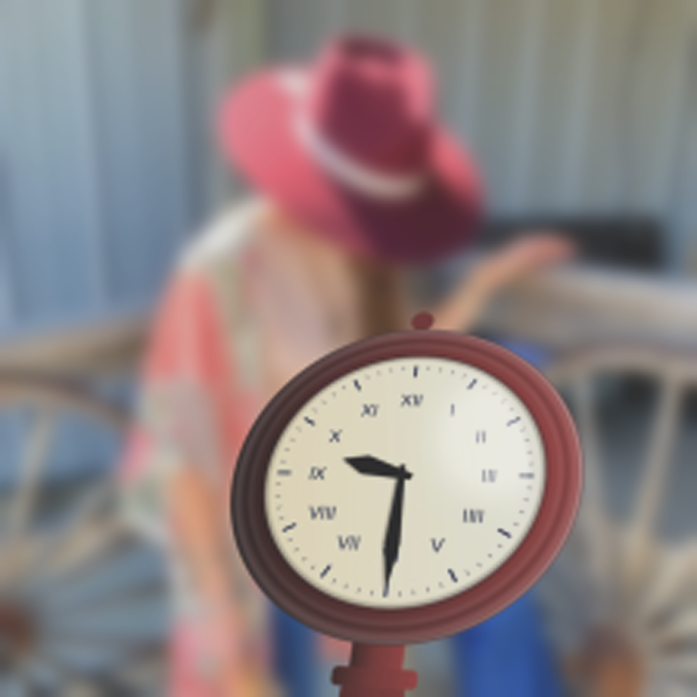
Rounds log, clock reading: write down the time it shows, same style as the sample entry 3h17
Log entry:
9h30
